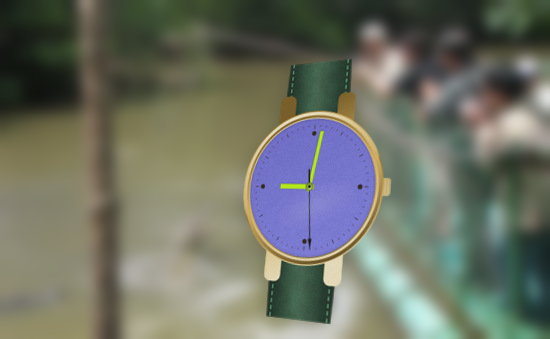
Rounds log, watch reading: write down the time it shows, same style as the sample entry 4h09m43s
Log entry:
9h01m29s
